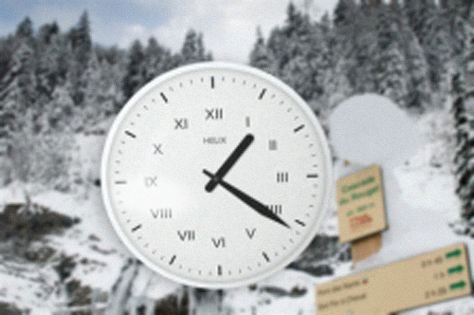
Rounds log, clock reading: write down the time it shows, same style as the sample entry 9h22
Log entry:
1h21
